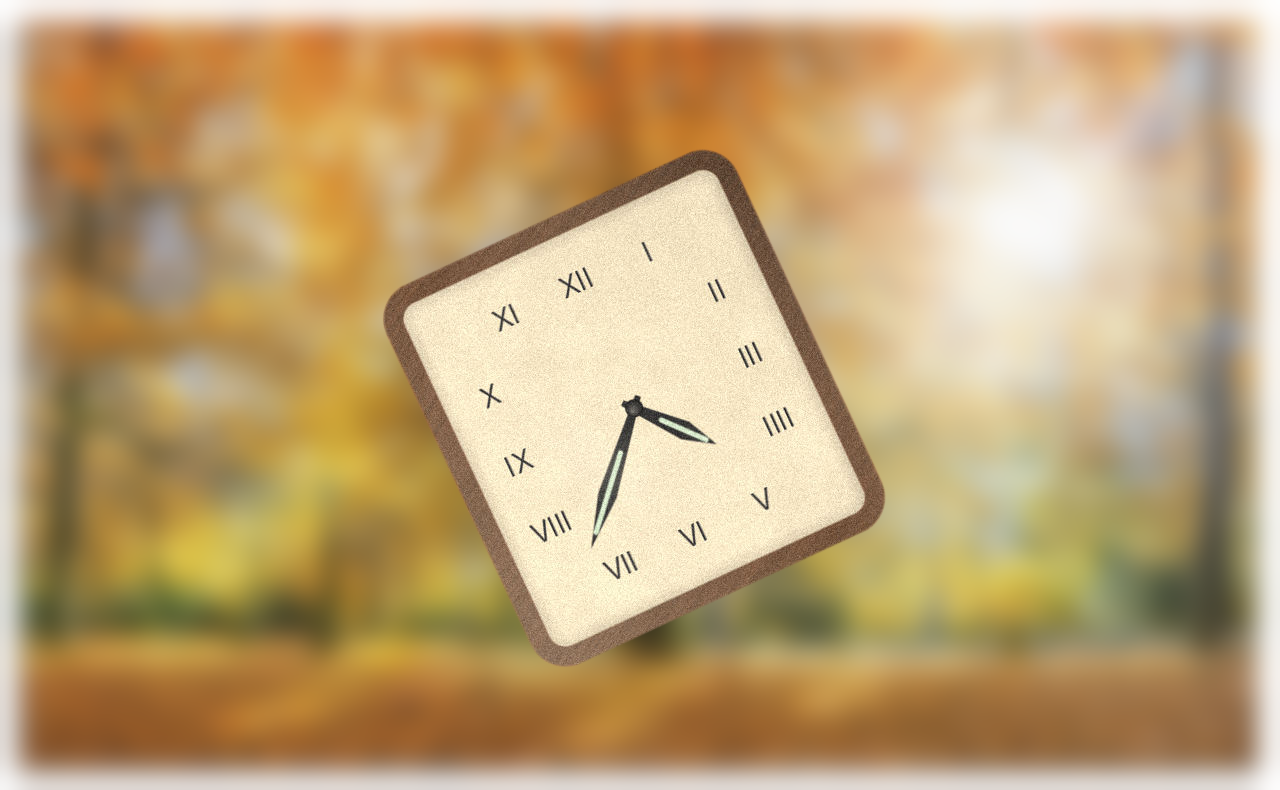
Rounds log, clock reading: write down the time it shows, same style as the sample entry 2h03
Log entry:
4h37
